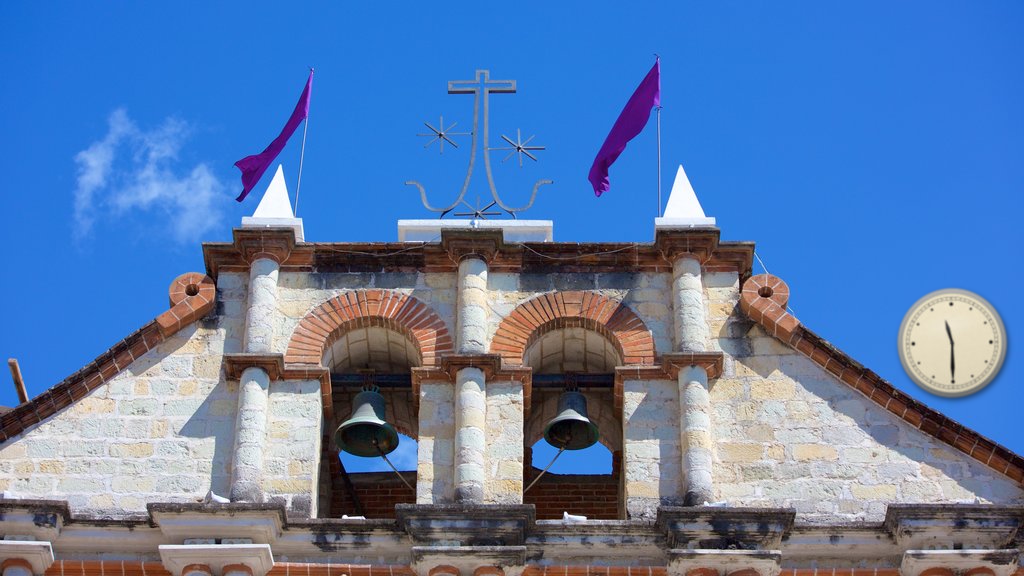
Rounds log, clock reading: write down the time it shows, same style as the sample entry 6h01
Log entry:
11h30
